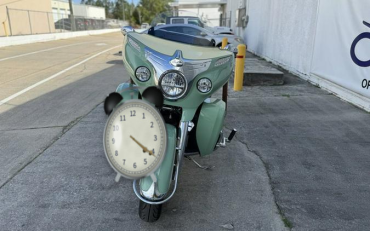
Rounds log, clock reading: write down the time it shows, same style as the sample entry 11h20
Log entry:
4h21
